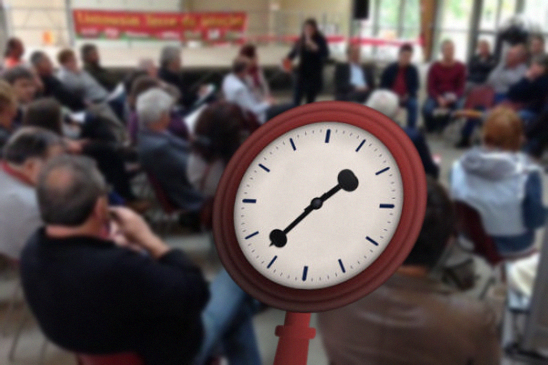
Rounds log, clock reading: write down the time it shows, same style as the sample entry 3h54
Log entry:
1h37
